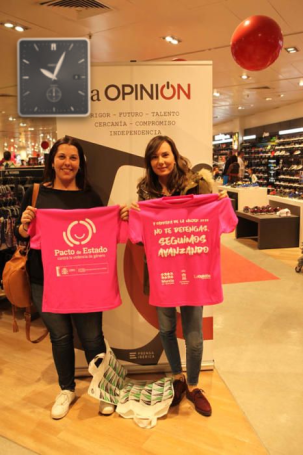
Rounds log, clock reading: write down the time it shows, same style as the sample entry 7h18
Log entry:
10h04
